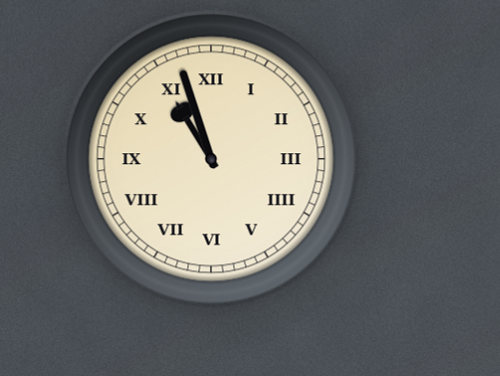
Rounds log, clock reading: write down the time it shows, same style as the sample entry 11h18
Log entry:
10h57
